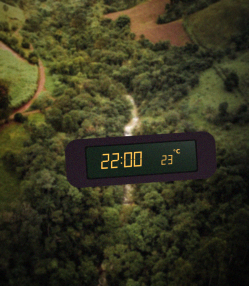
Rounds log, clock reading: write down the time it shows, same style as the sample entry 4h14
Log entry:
22h00
